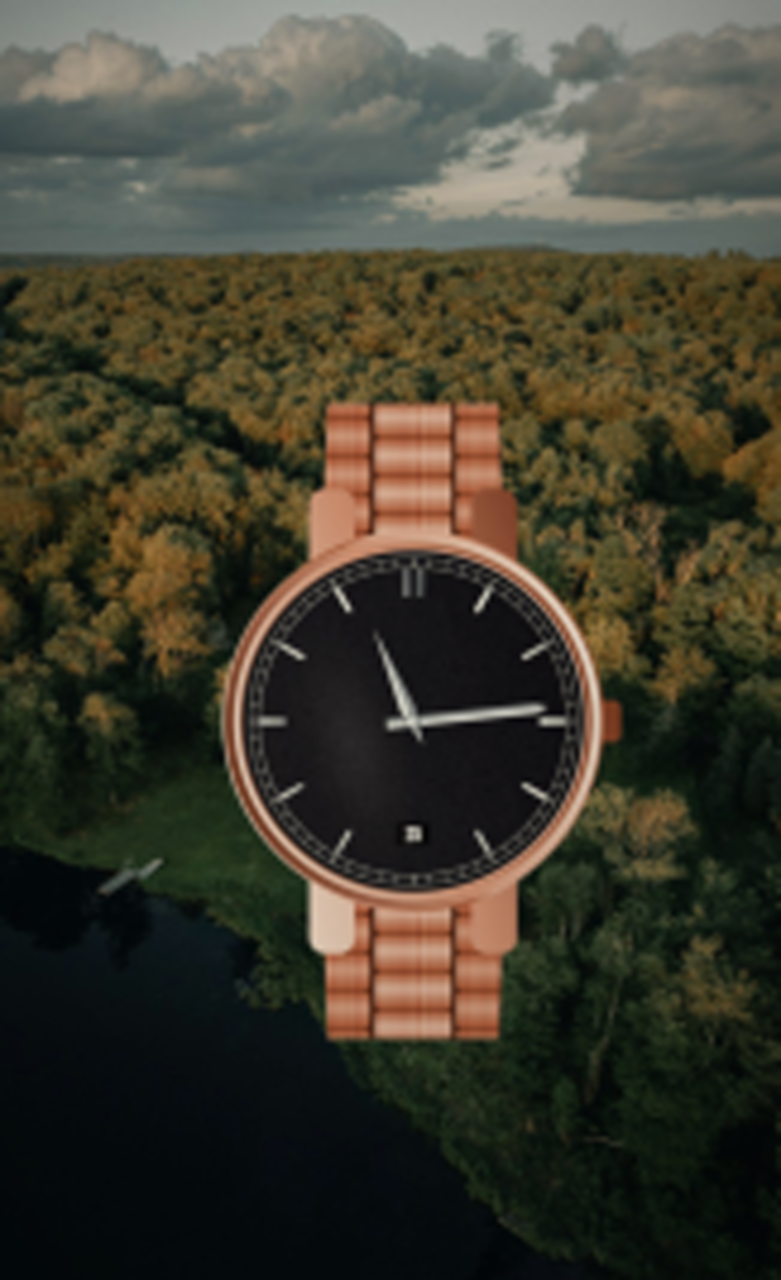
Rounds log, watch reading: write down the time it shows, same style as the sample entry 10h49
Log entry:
11h14
